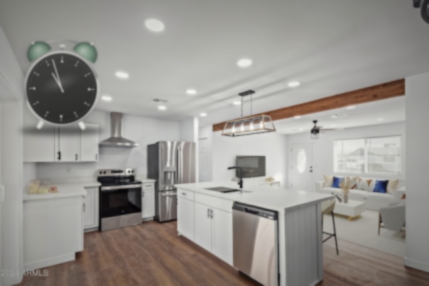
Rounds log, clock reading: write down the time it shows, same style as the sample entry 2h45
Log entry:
10h57
